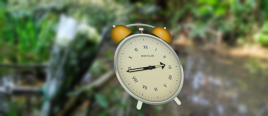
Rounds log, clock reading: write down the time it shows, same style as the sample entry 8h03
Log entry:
2h44
